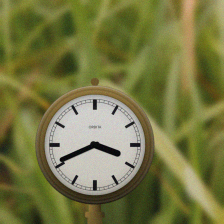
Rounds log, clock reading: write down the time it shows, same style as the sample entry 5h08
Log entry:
3h41
